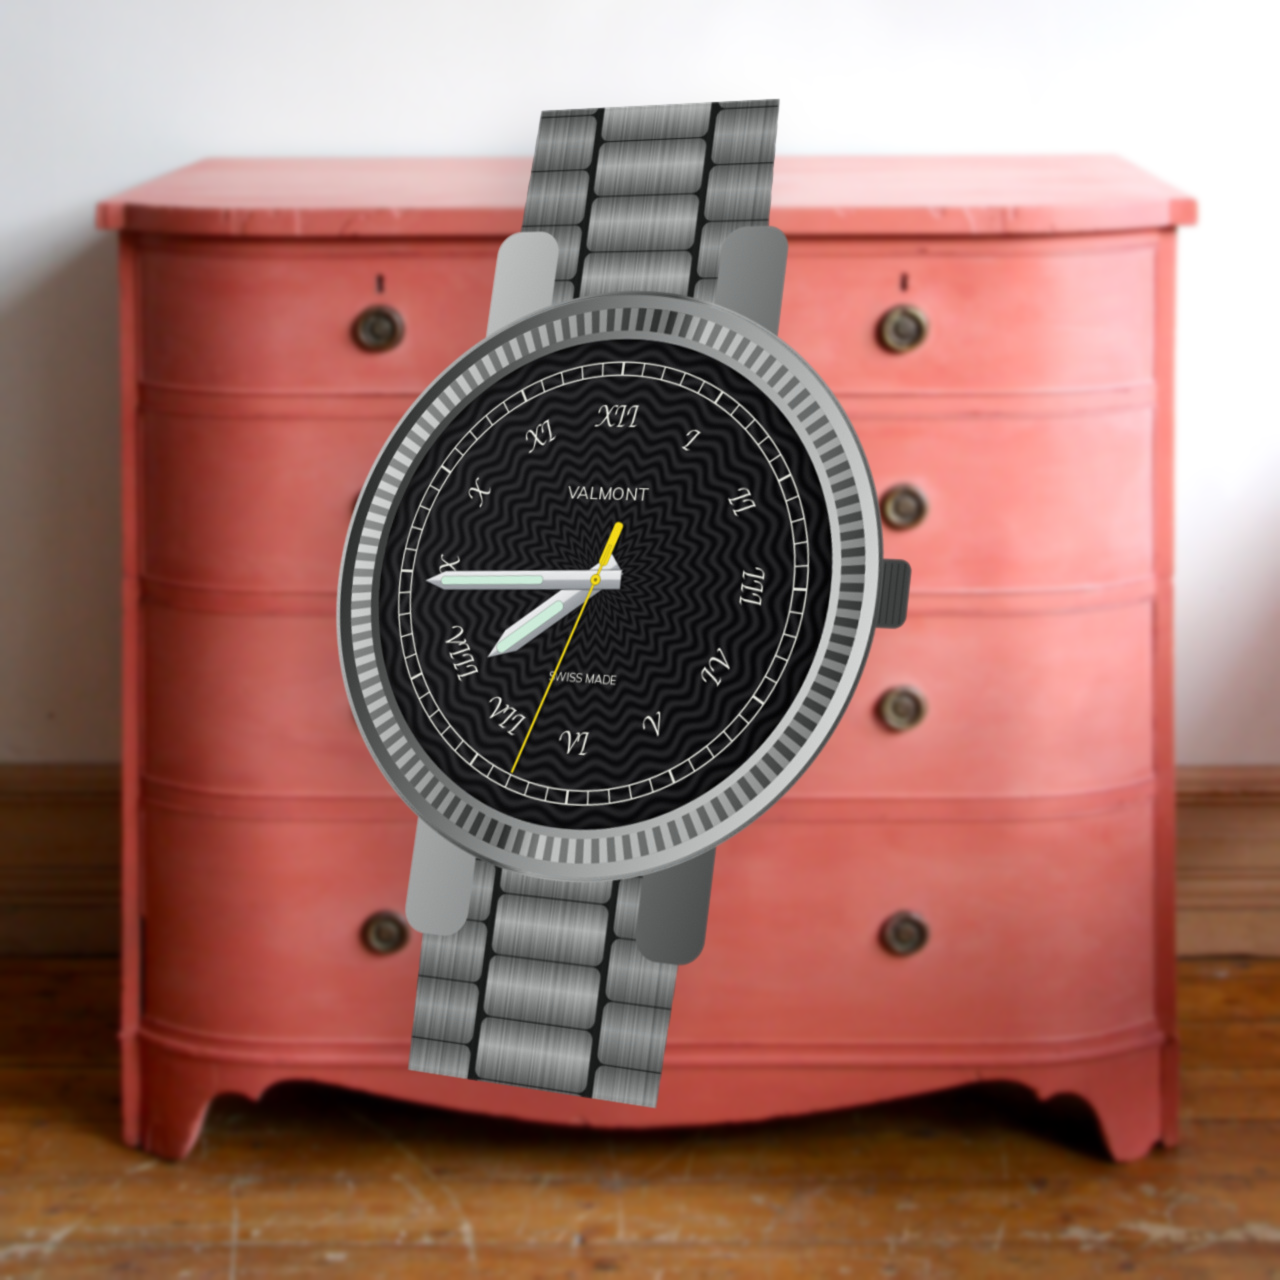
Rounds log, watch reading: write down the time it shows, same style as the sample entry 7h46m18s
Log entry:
7h44m33s
